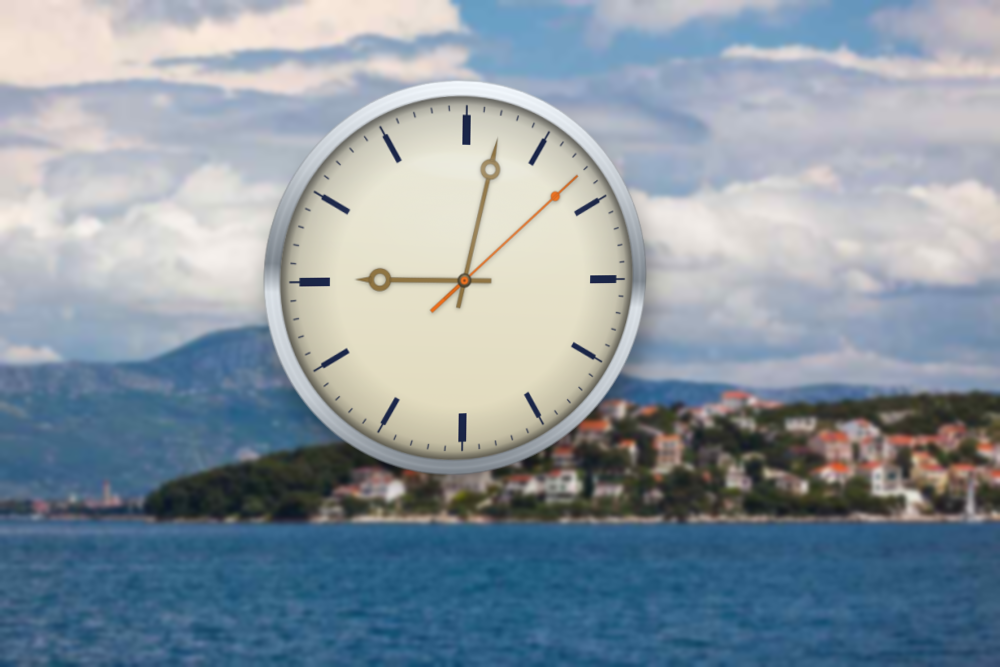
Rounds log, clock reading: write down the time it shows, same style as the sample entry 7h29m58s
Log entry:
9h02m08s
